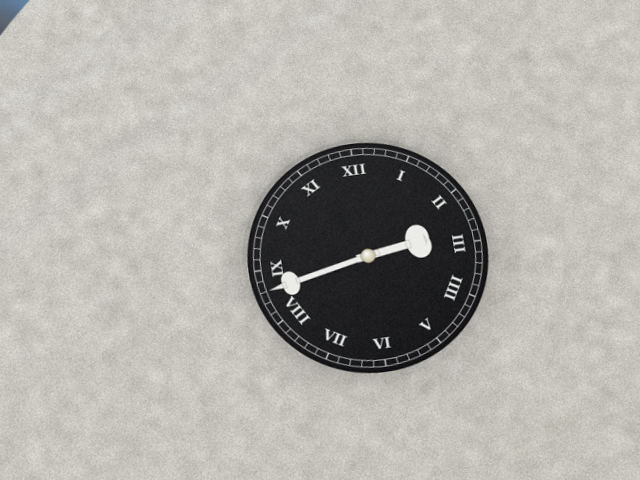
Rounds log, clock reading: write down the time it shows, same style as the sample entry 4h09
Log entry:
2h43
